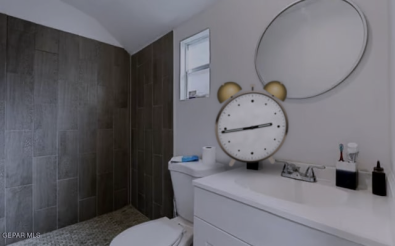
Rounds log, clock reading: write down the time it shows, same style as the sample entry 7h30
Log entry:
2h44
